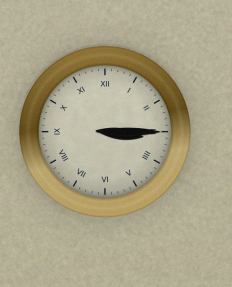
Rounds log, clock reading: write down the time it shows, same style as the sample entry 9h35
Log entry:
3h15
